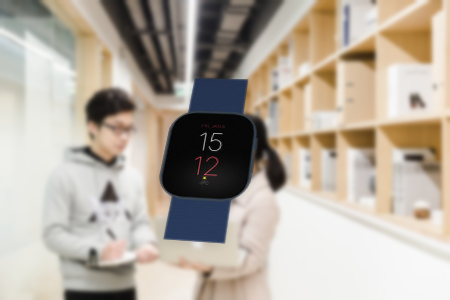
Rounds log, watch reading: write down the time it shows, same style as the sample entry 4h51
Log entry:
15h12
